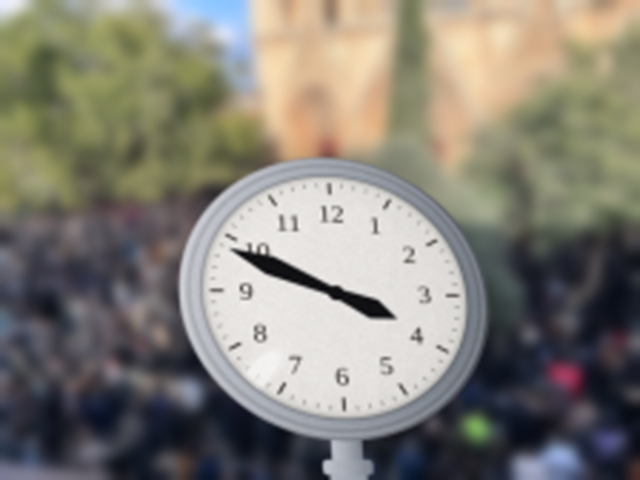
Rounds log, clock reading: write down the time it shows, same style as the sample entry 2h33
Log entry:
3h49
